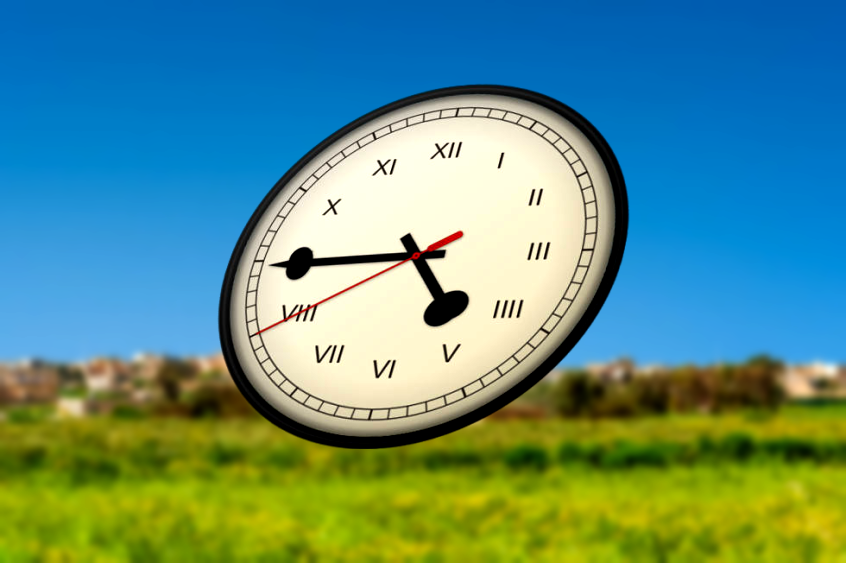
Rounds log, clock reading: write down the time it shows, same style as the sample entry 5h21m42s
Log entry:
4h44m40s
